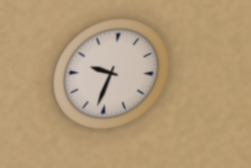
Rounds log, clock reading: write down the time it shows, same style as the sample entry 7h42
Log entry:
9h32
